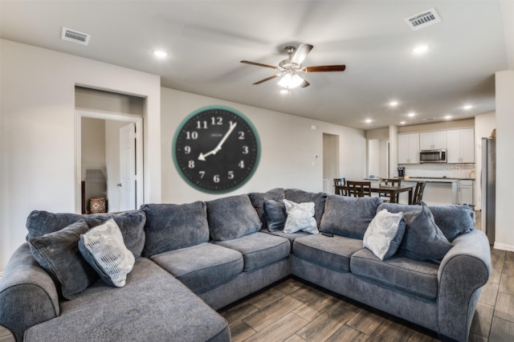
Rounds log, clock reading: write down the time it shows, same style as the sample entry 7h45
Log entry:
8h06
